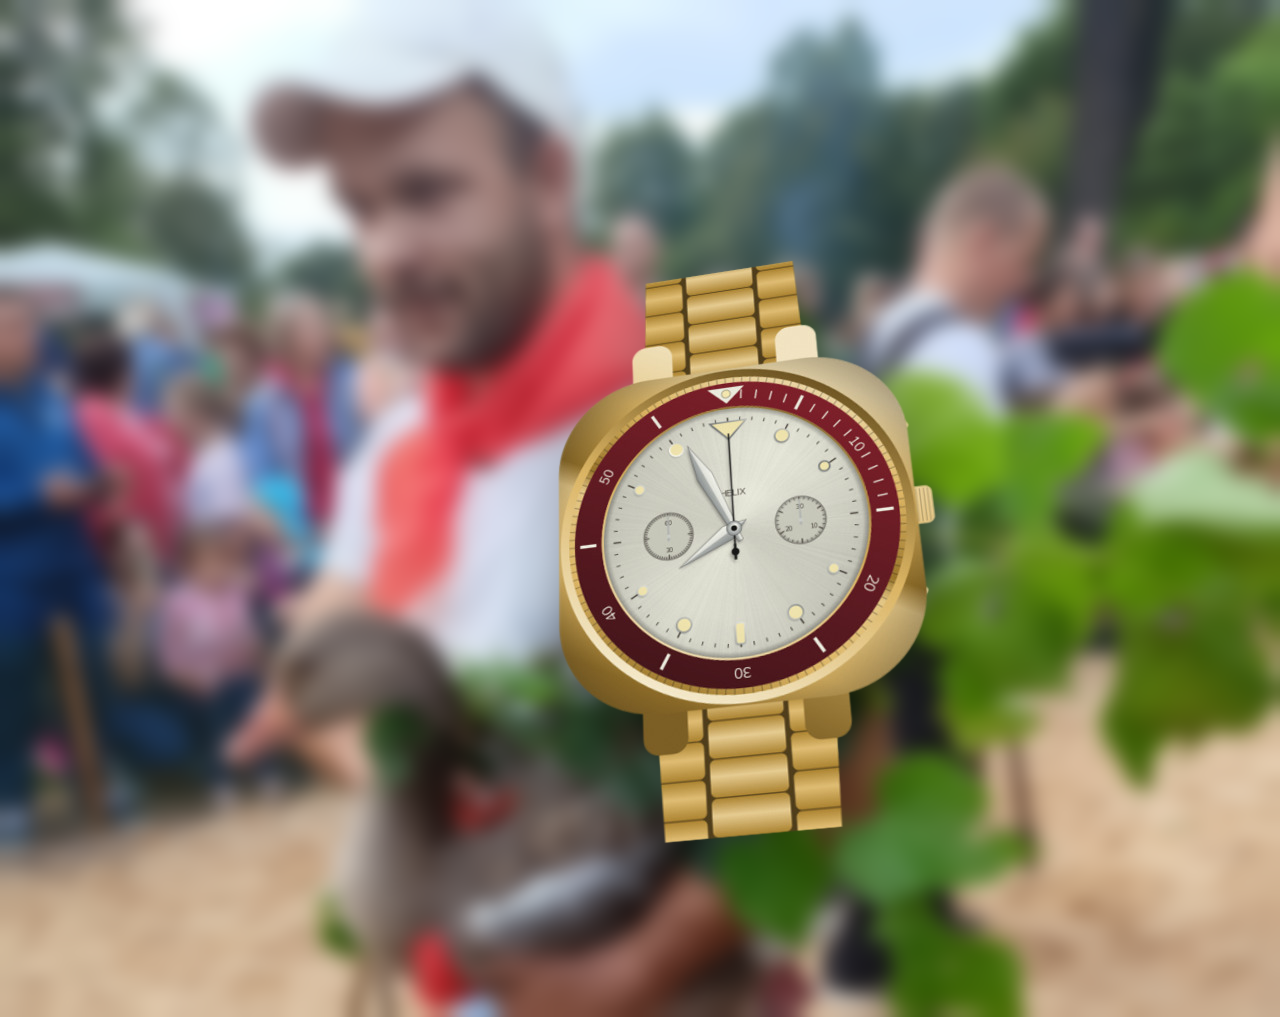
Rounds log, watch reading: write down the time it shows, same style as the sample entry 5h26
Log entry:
7h56
